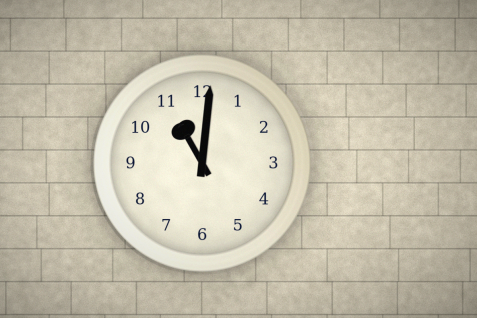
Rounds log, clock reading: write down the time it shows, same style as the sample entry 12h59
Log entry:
11h01
